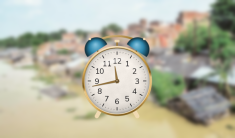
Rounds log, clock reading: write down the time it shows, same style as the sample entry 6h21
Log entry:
11h43
